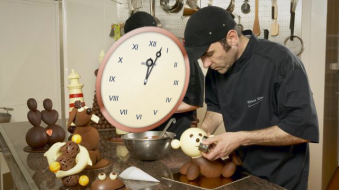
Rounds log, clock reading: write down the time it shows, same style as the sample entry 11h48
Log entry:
12h03
